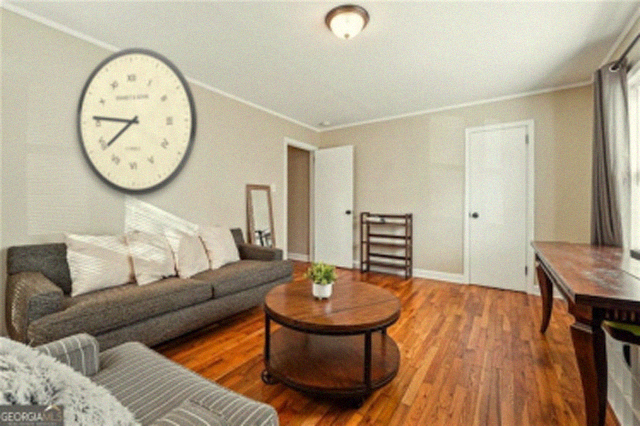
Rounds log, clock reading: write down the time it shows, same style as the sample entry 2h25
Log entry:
7h46
